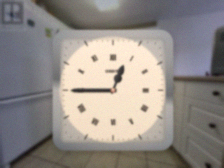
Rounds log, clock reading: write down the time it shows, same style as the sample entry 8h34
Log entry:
12h45
